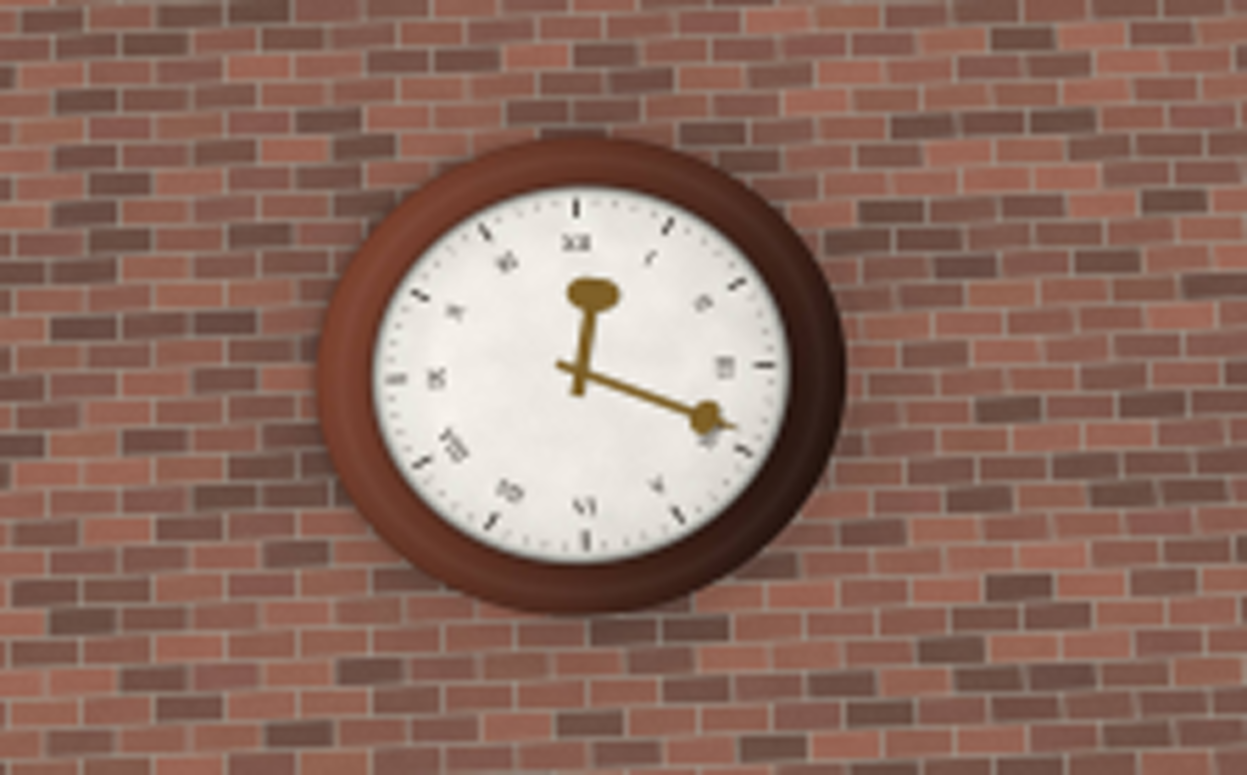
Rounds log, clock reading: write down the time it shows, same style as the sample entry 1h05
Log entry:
12h19
